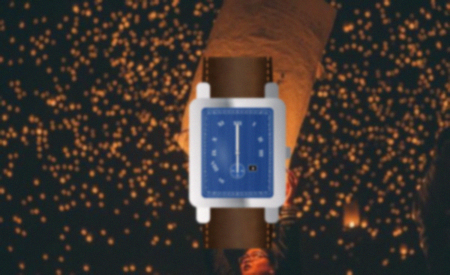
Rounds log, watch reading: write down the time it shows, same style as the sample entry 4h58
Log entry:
6h00
